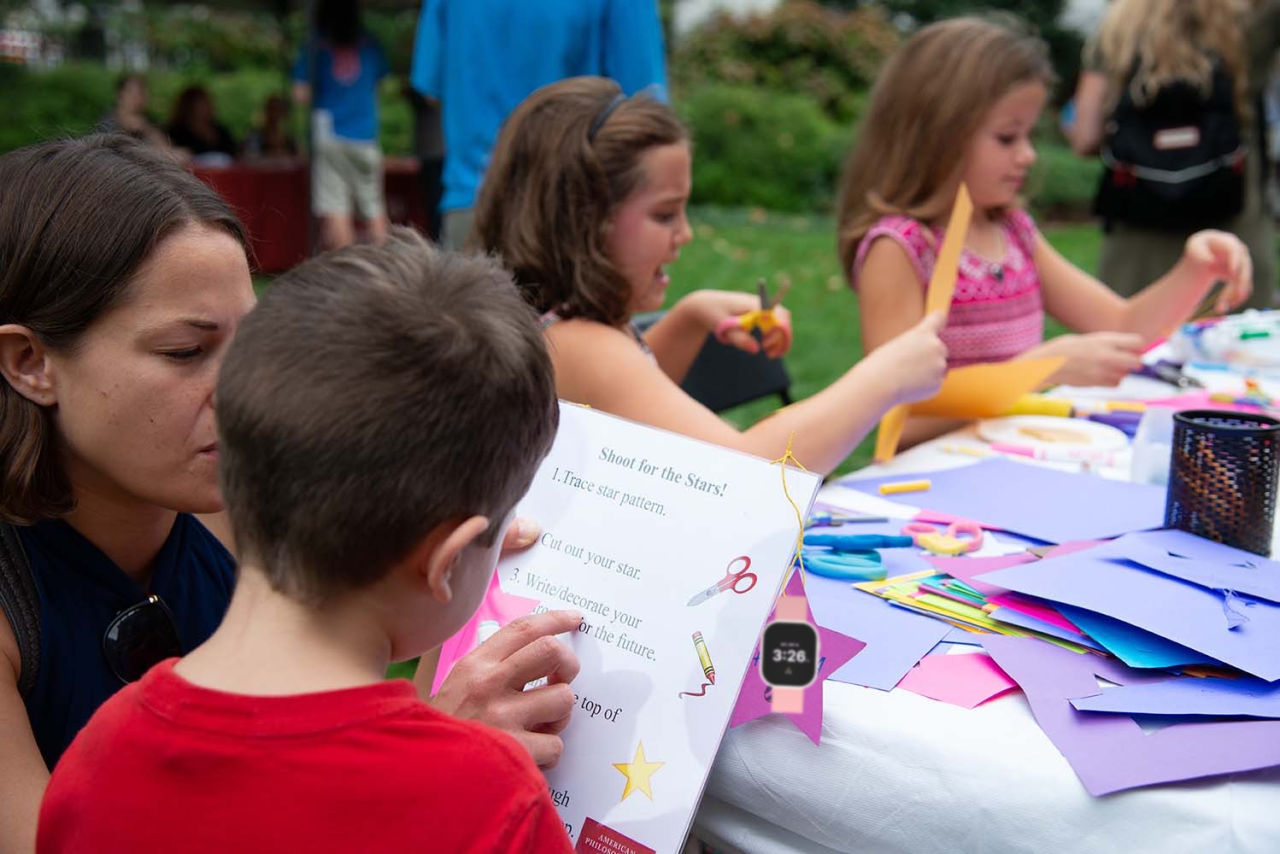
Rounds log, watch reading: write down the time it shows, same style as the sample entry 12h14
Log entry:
3h26
